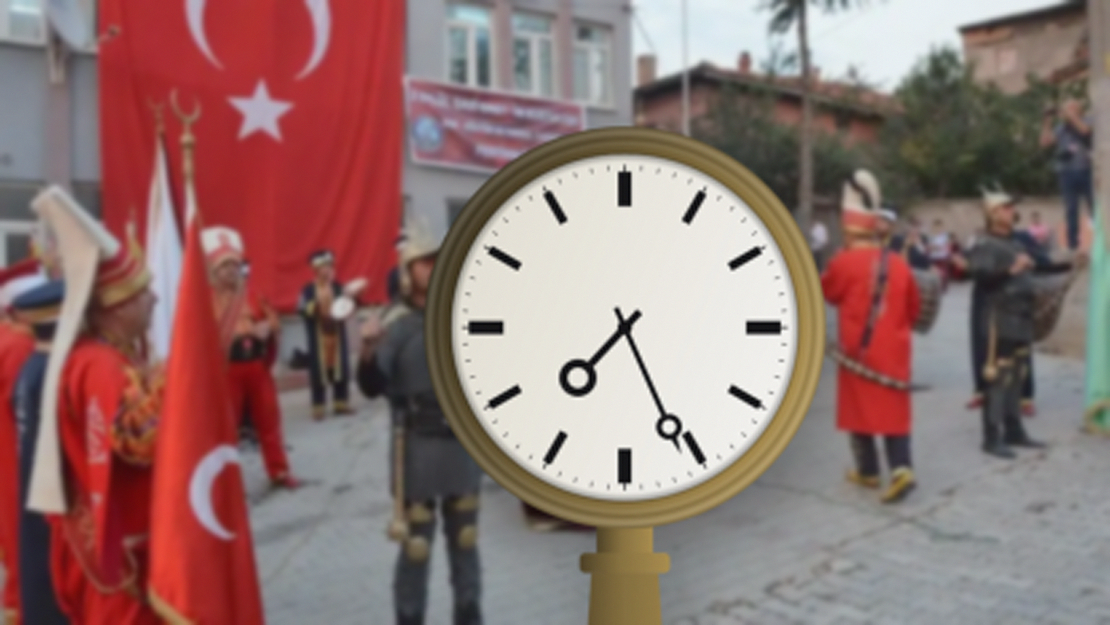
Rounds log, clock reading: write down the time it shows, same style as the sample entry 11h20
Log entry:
7h26
